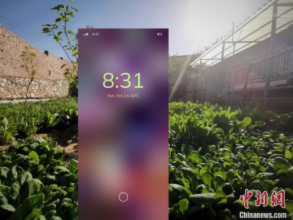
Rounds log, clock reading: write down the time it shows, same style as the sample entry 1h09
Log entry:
8h31
